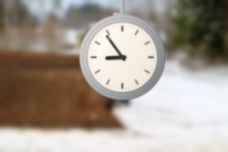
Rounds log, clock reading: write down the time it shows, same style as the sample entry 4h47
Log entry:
8h54
